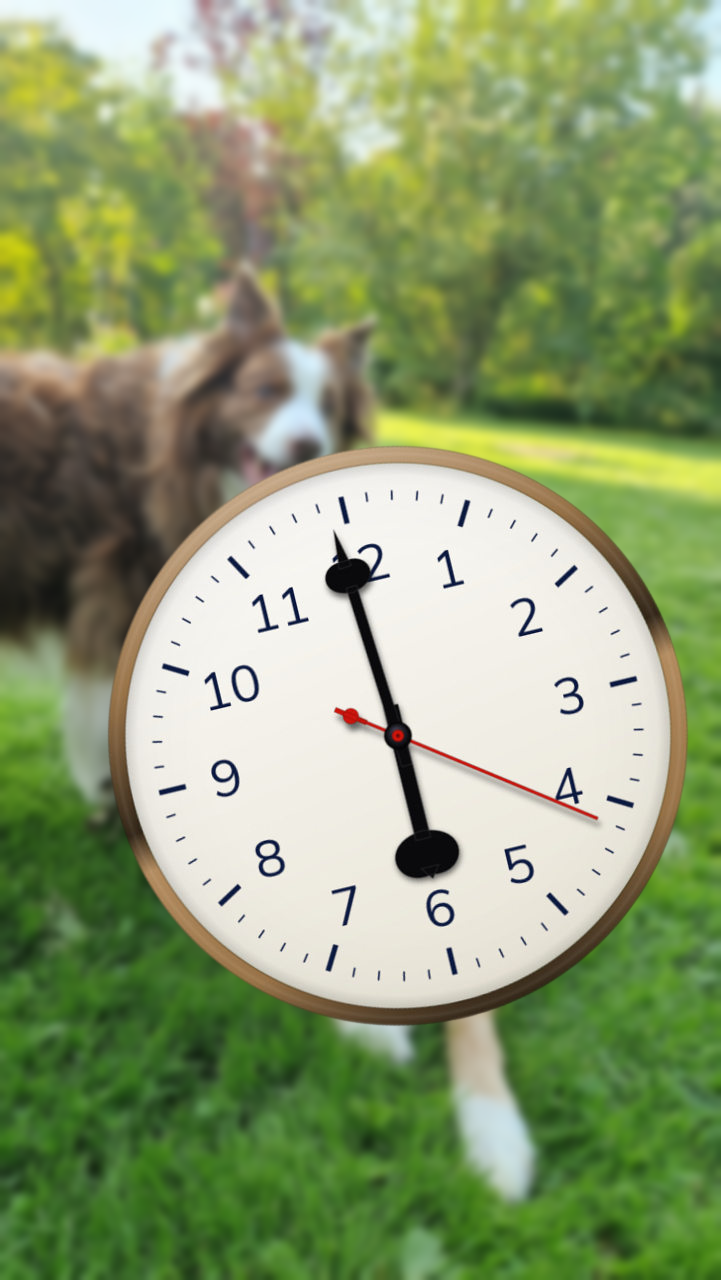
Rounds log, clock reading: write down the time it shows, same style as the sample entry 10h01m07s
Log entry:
5h59m21s
